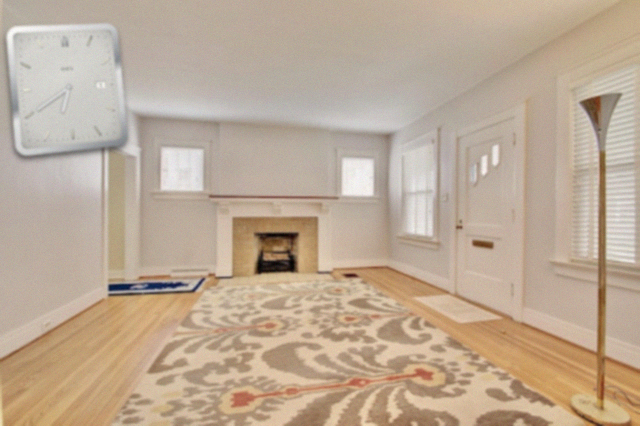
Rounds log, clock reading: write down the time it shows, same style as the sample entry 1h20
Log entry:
6h40
